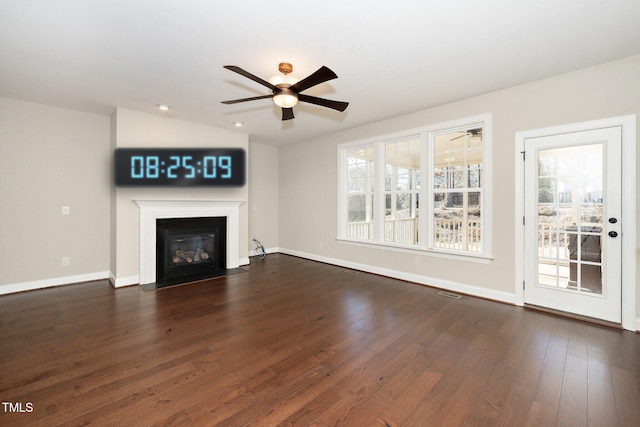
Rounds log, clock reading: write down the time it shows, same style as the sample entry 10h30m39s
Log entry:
8h25m09s
